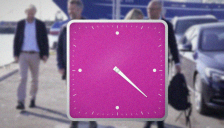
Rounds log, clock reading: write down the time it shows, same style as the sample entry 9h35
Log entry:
4h22
